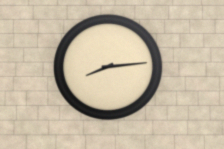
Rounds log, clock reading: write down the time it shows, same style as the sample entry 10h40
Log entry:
8h14
